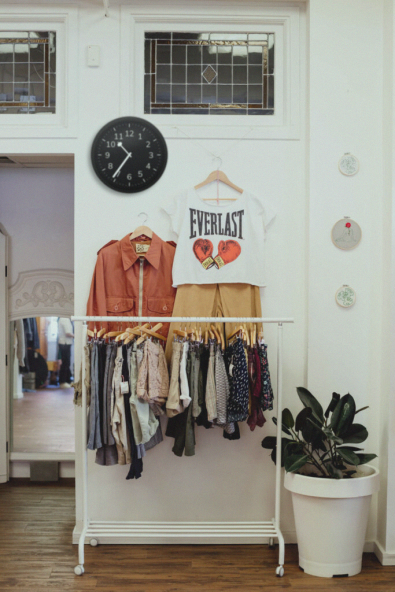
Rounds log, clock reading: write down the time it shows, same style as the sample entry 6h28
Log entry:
10h36
